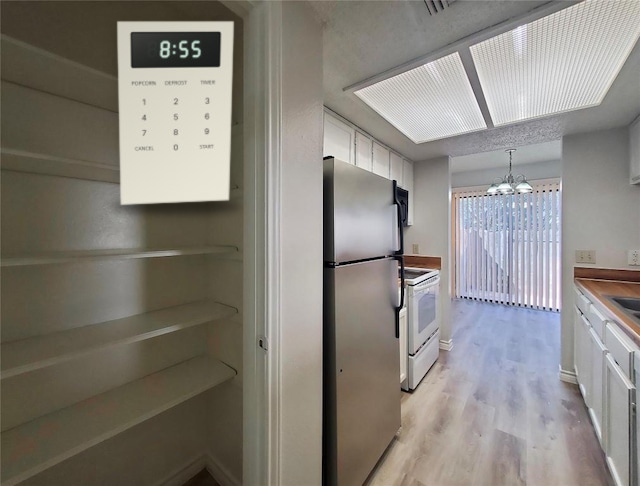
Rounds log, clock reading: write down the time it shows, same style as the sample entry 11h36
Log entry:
8h55
